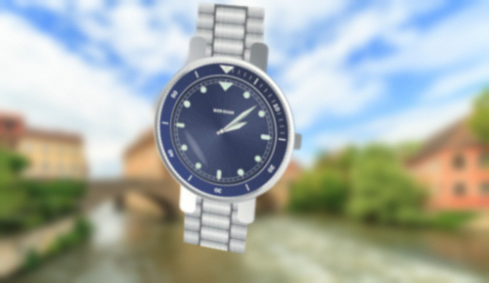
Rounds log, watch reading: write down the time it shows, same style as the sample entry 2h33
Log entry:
2h08
